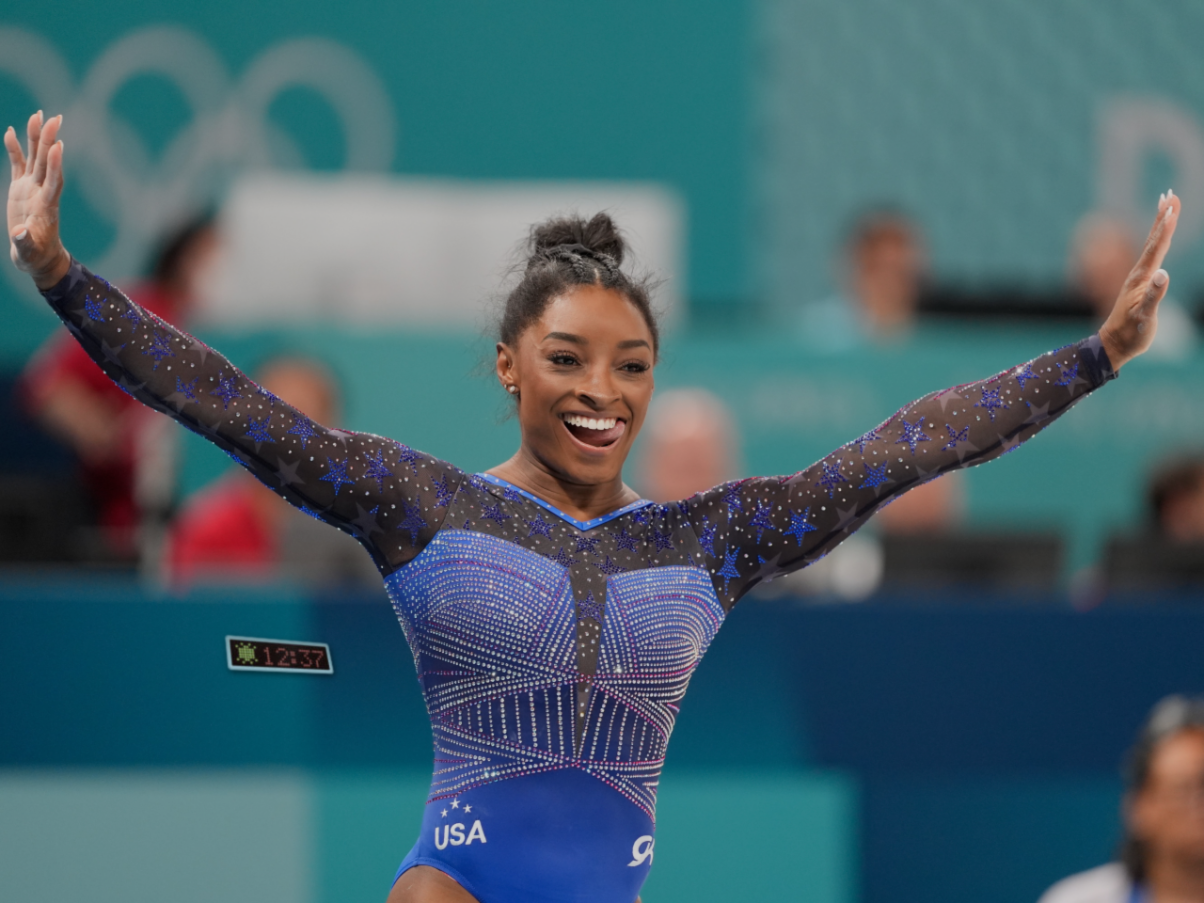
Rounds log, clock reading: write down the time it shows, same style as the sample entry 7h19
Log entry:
12h37
